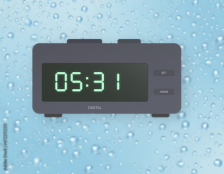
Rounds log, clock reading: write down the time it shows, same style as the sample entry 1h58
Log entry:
5h31
